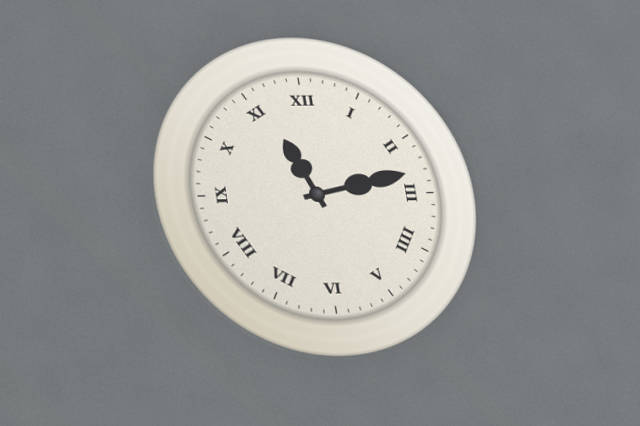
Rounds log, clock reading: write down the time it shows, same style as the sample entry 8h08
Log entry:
11h13
